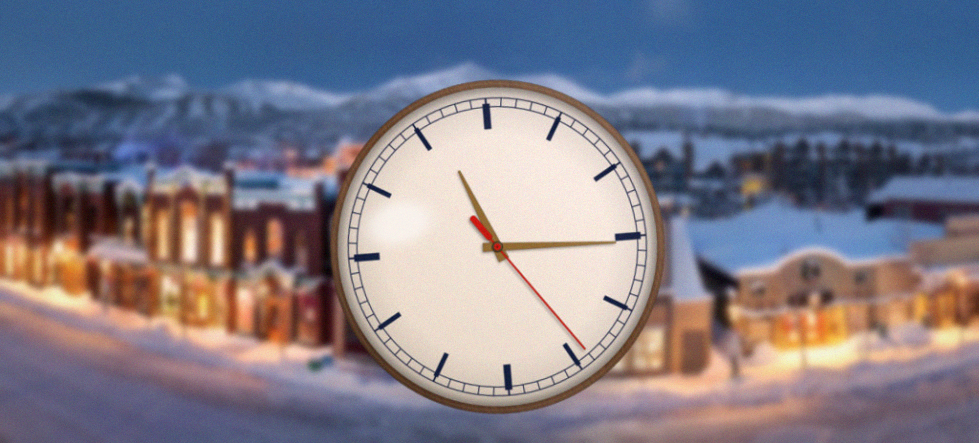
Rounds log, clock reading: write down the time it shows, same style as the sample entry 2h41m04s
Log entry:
11h15m24s
